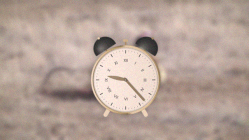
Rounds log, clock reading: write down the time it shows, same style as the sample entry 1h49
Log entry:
9h23
